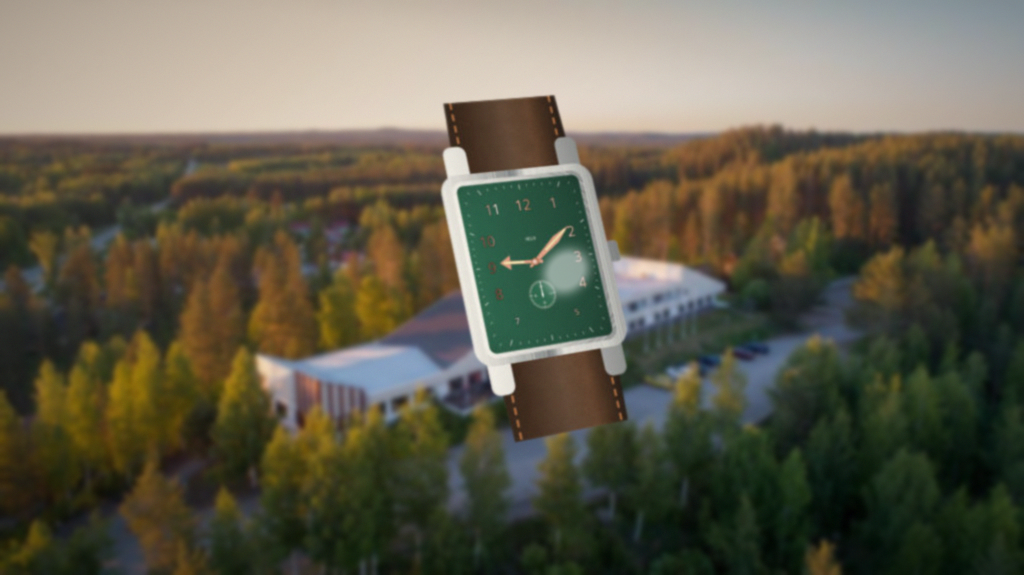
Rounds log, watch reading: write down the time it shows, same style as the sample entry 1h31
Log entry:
9h09
